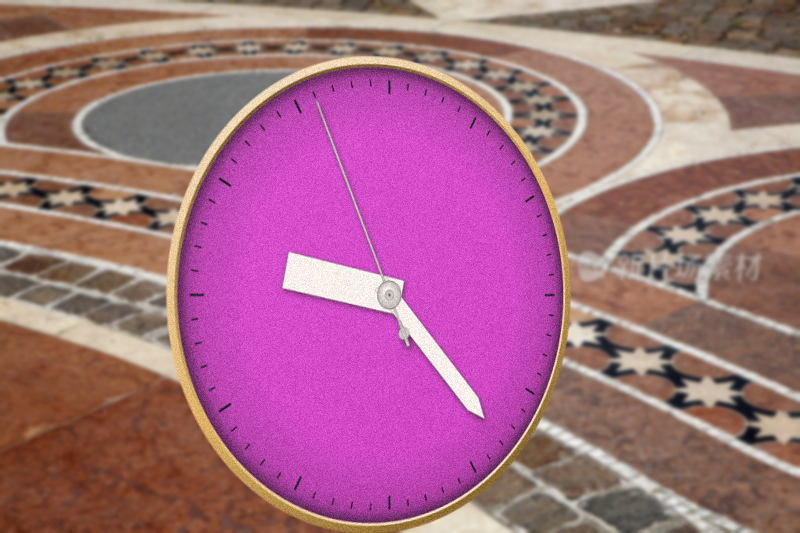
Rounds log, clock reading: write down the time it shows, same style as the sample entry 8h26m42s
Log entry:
9h22m56s
